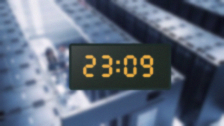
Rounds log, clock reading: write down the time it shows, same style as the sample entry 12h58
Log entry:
23h09
